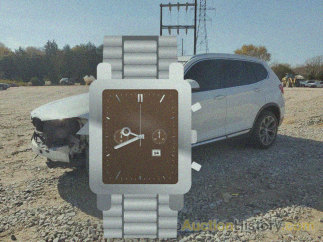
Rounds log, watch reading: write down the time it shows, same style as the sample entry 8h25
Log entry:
9h41
